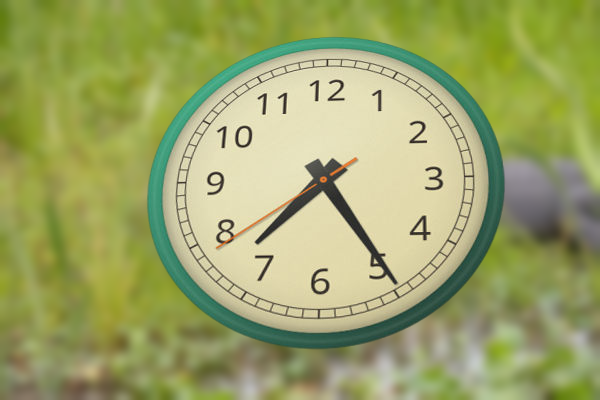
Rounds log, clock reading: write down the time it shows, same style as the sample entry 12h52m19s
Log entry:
7h24m39s
